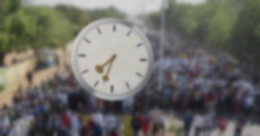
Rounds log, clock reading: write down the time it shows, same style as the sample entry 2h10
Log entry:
7h33
